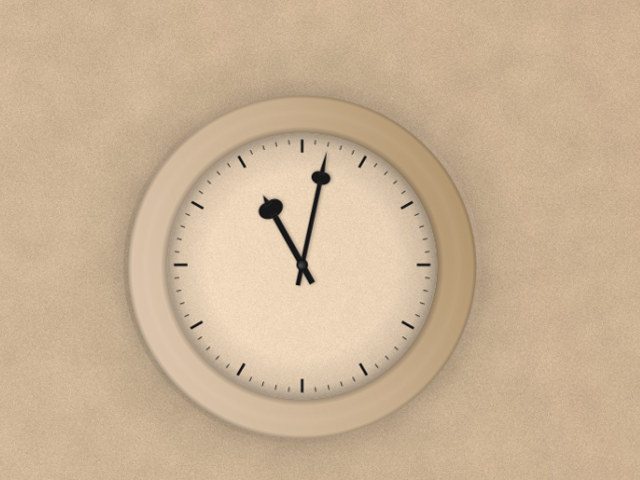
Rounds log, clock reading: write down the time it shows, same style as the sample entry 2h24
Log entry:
11h02
